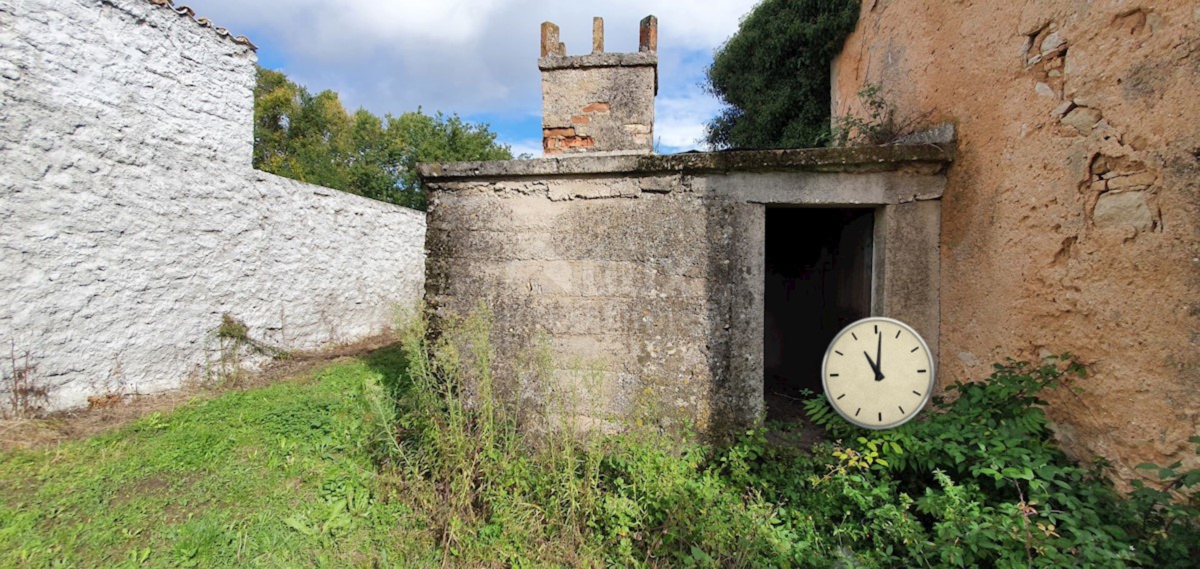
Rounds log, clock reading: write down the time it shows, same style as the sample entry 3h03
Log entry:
11h01
